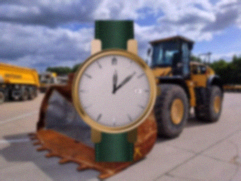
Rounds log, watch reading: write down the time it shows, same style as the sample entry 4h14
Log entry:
12h08
